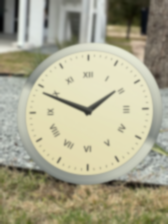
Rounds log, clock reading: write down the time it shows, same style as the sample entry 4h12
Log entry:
1h49
